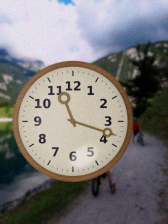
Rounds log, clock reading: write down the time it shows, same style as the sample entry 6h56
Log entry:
11h18
